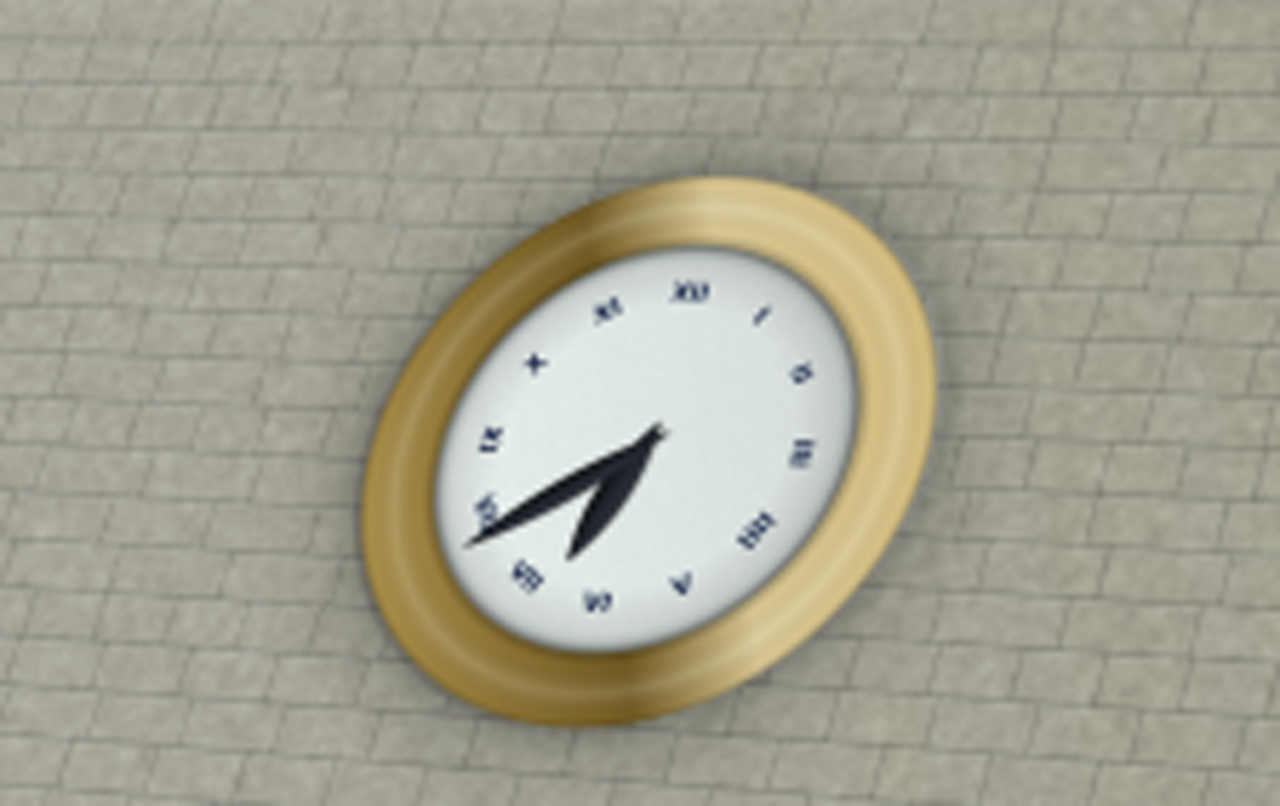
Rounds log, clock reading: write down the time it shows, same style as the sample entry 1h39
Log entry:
6h39
